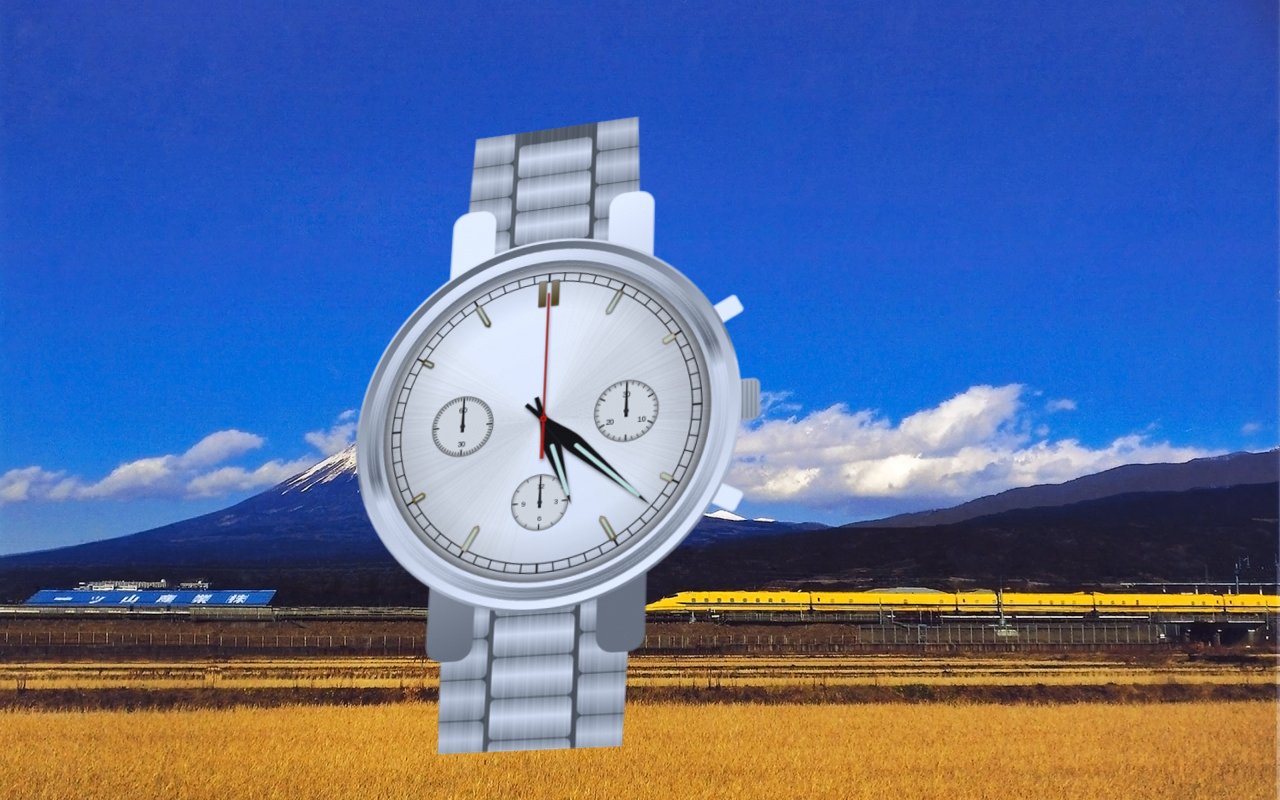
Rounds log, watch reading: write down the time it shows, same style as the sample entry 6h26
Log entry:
5h22
